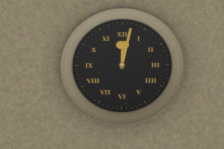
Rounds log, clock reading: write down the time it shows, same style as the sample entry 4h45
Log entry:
12h02
